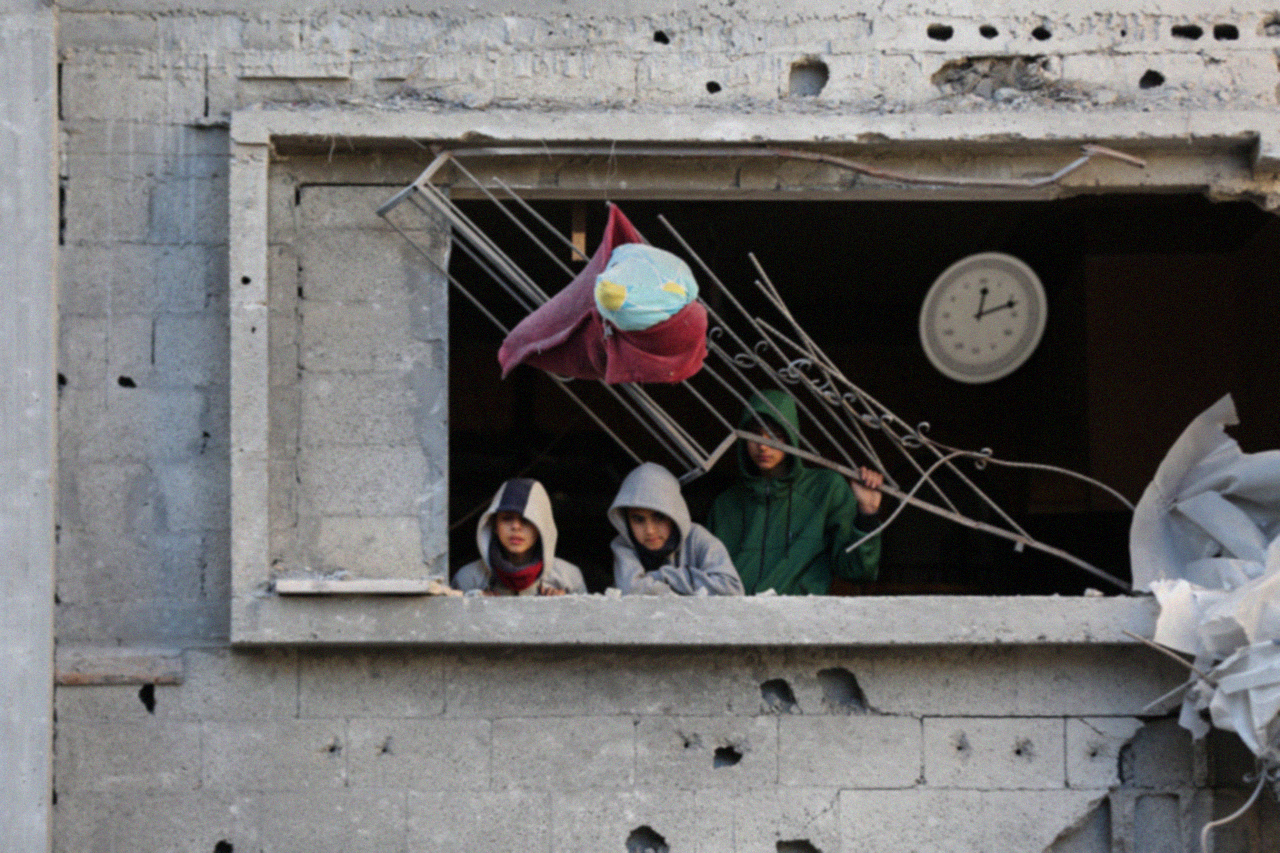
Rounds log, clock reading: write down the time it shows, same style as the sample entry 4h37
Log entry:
12h12
